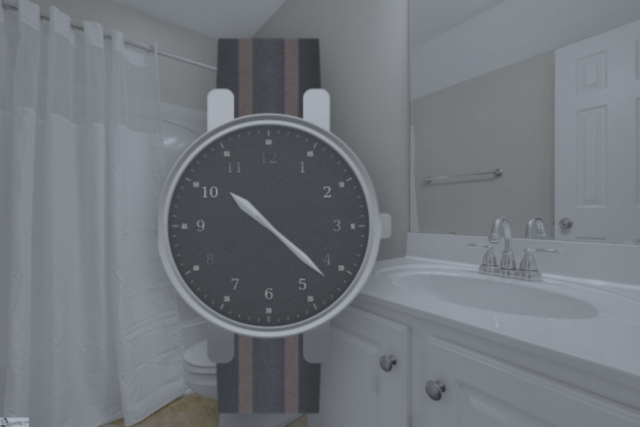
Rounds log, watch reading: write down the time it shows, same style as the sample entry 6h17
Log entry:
10h22
